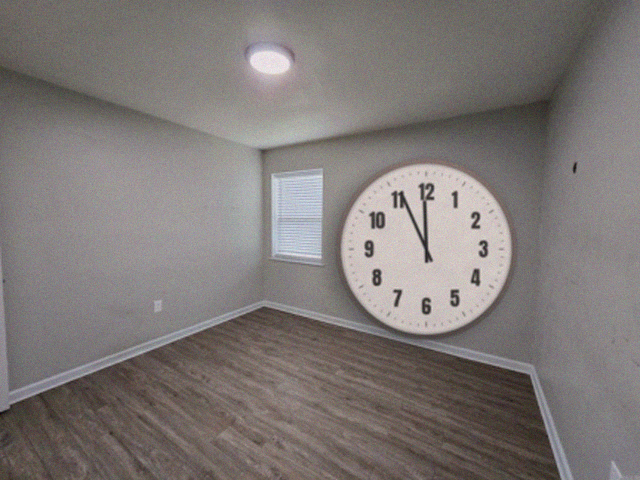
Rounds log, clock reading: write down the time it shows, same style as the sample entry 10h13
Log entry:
11h56
